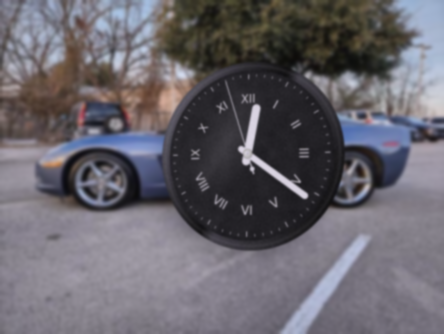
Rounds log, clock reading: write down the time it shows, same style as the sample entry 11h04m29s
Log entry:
12h20m57s
